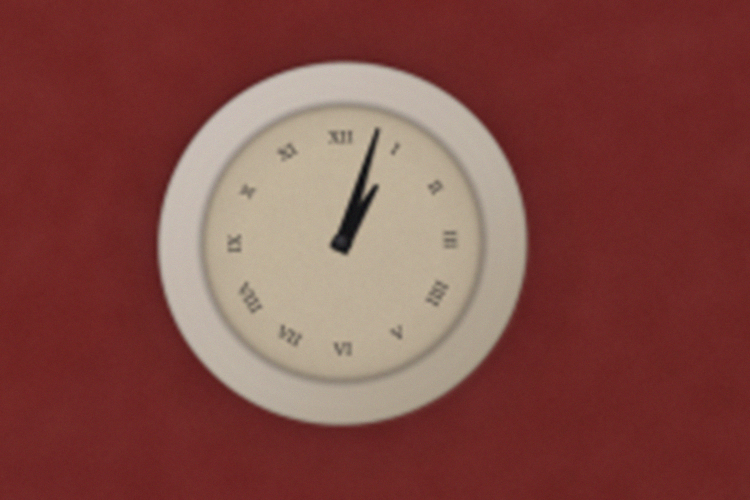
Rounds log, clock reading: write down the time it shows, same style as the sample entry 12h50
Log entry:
1h03
